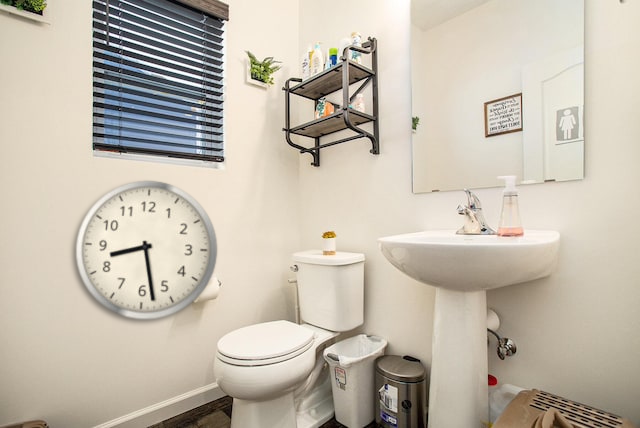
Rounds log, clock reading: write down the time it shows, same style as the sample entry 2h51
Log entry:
8h28
